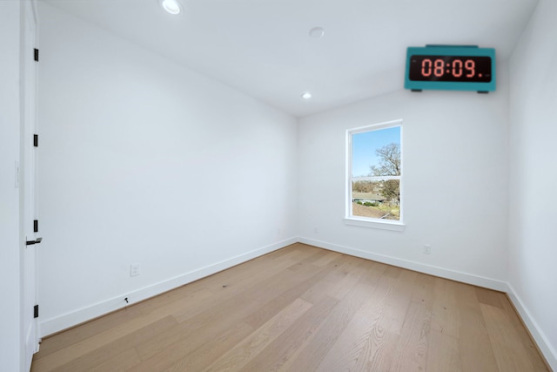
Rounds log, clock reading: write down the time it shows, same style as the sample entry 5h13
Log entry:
8h09
